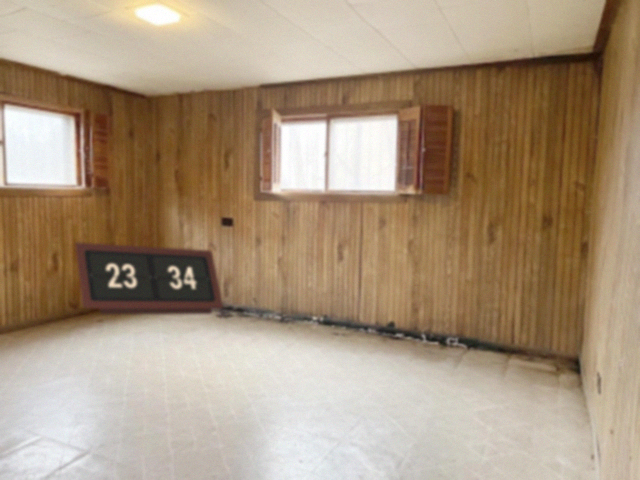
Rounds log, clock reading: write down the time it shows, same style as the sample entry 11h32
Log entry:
23h34
